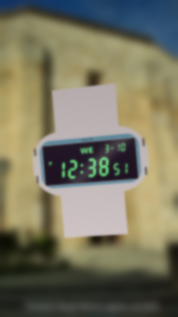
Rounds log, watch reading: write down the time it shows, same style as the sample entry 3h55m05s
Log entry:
12h38m51s
